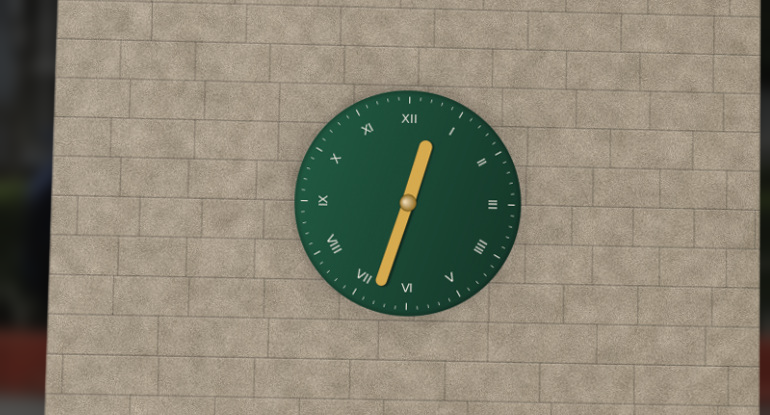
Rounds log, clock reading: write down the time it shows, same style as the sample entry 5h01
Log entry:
12h33
